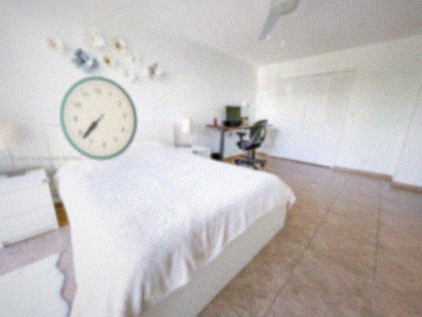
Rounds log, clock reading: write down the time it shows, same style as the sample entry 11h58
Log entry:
7h38
